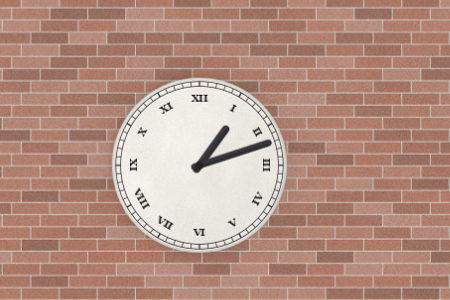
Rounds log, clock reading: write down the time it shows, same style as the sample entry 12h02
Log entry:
1h12
